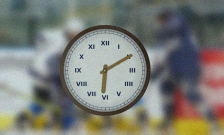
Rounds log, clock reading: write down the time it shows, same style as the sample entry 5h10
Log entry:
6h10
